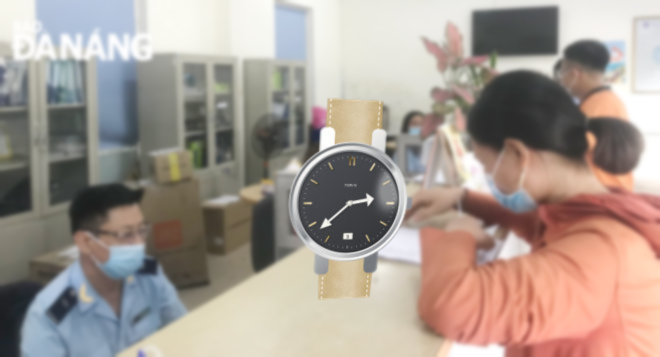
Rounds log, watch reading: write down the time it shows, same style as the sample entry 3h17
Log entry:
2h38
